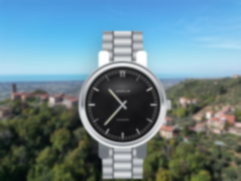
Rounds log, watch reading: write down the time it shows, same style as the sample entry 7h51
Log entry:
10h37
